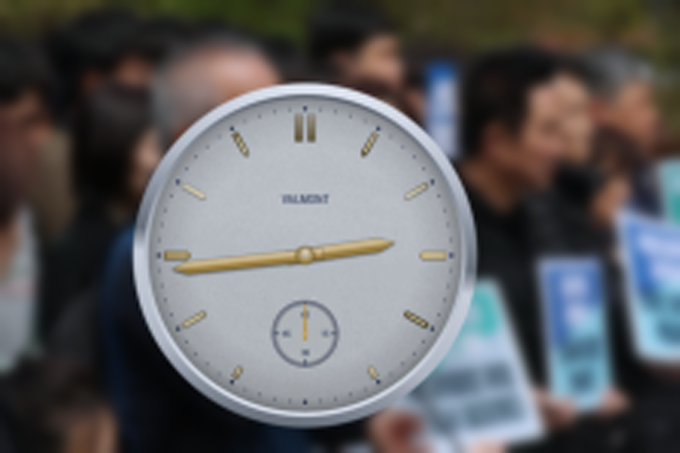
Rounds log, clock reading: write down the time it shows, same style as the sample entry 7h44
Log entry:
2h44
